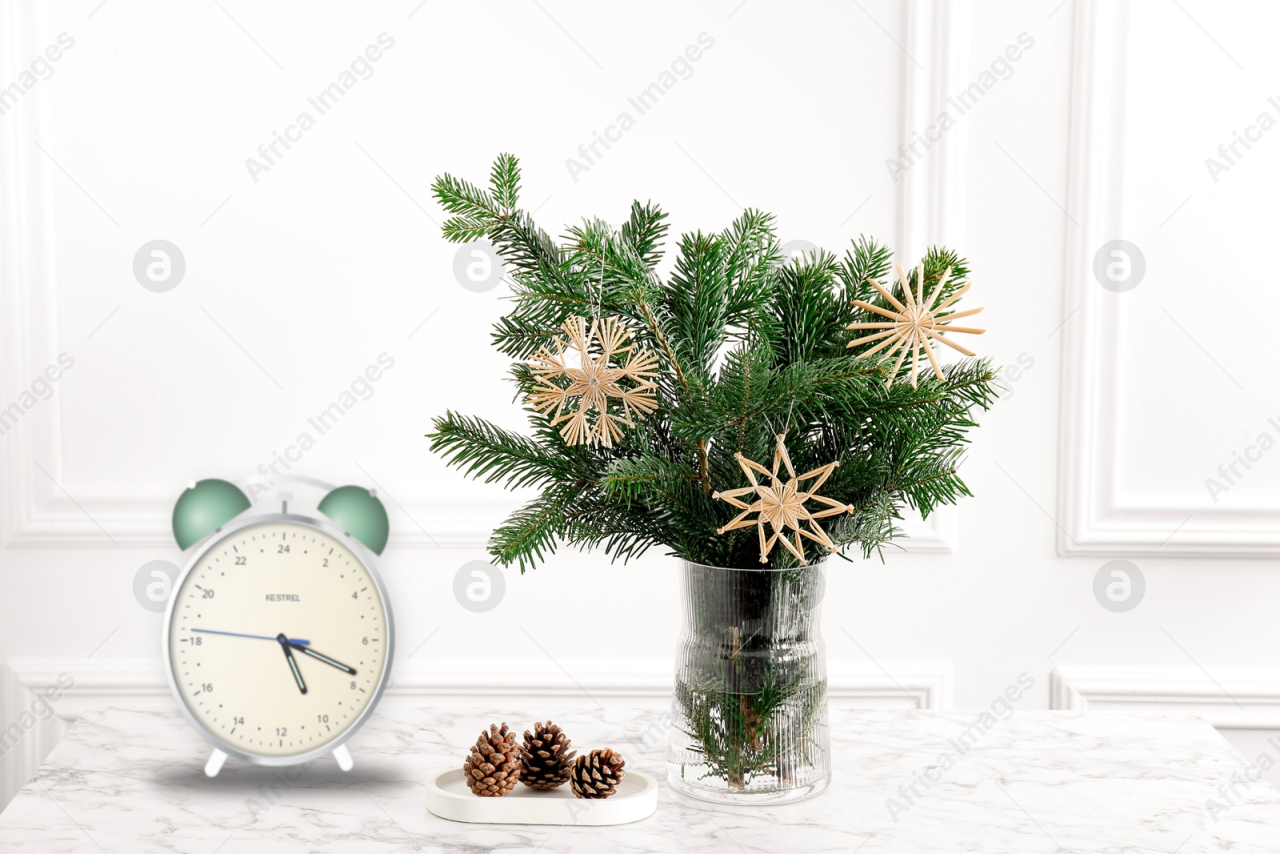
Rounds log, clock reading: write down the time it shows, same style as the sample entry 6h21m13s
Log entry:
10h18m46s
